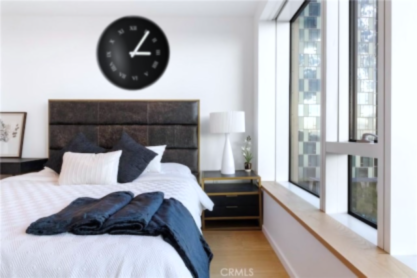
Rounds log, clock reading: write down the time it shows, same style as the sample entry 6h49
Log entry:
3h06
